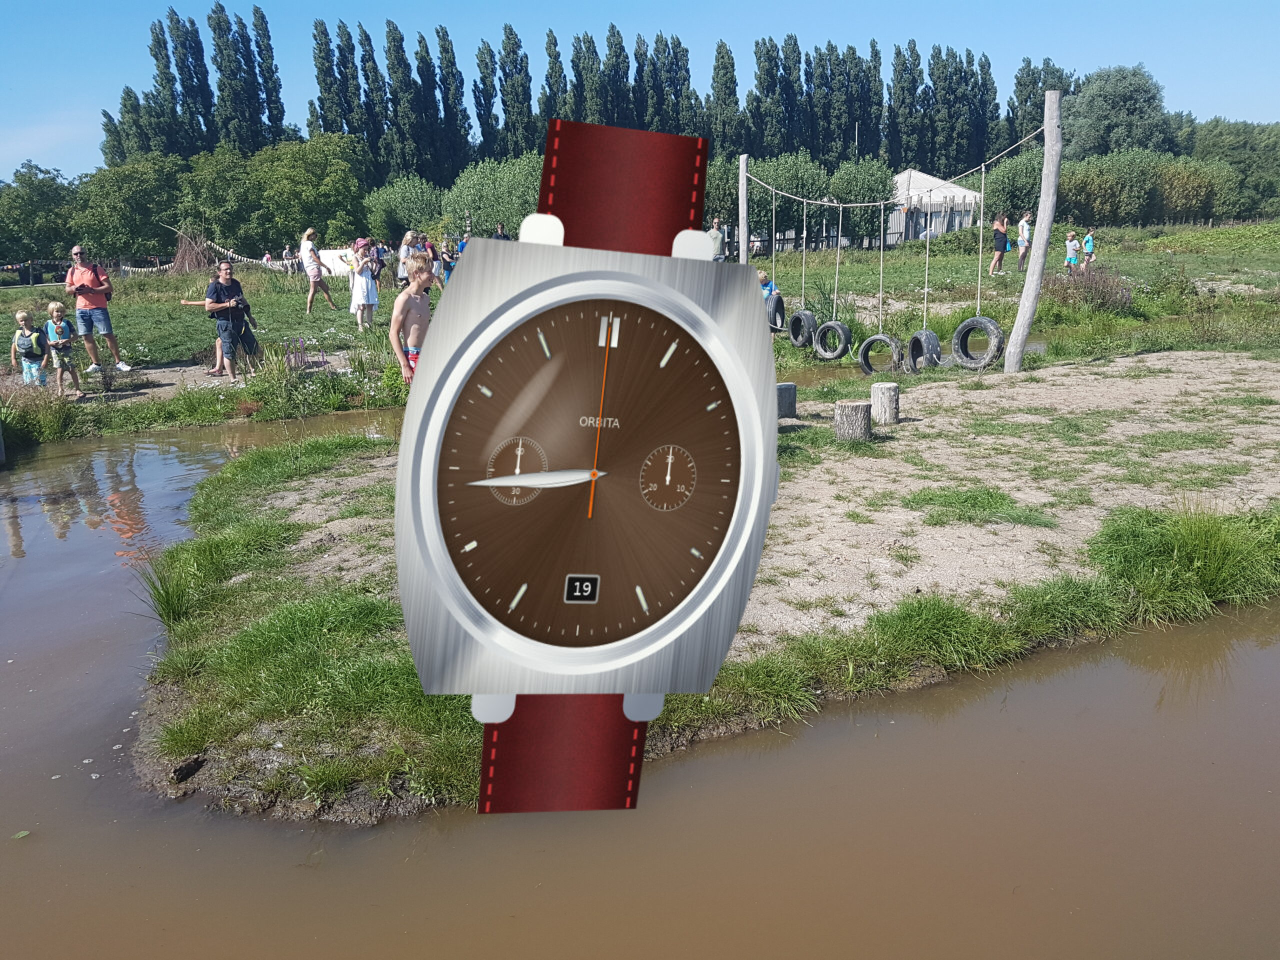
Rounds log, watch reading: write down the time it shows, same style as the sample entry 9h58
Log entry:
8h44
